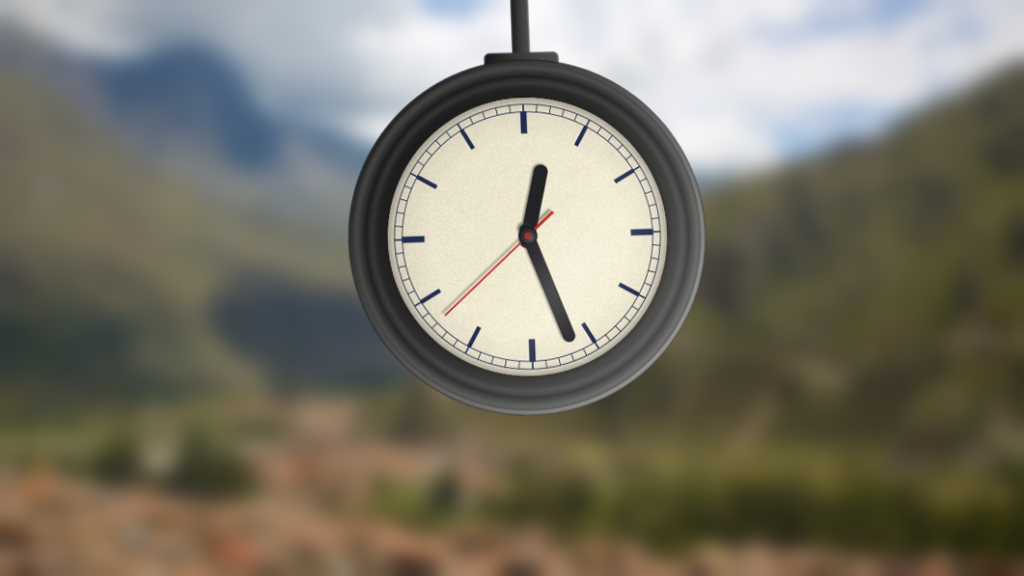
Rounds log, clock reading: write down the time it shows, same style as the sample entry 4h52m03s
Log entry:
12h26m38s
